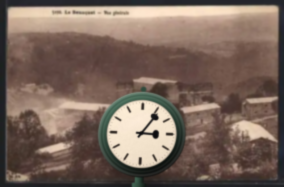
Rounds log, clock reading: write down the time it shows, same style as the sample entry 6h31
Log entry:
3h06
